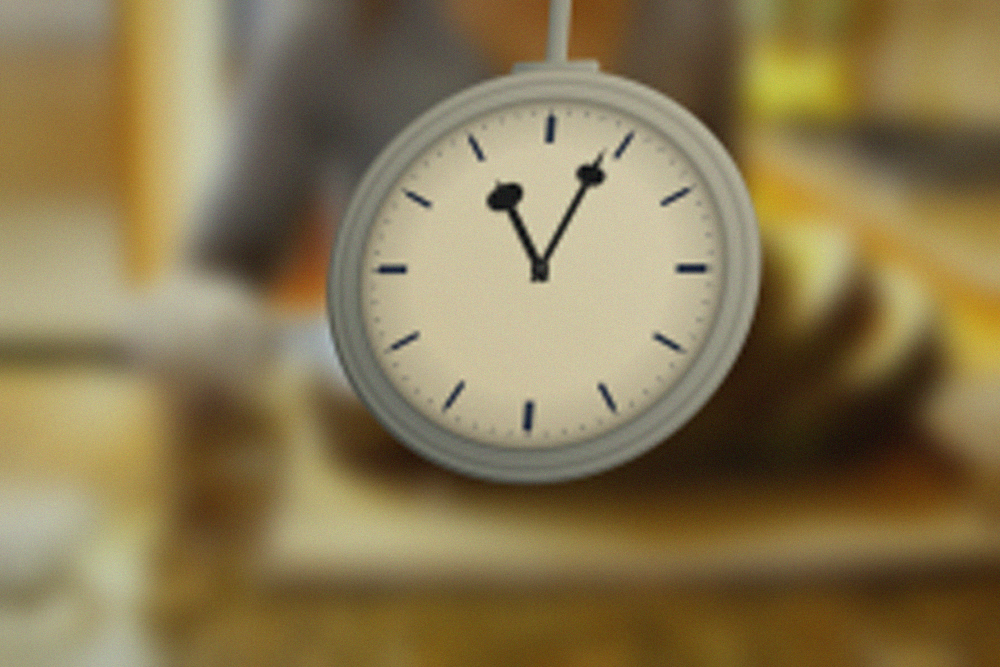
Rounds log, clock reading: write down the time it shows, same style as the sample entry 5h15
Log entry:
11h04
